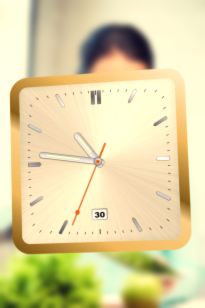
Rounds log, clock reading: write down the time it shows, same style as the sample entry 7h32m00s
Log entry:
10h46m34s
